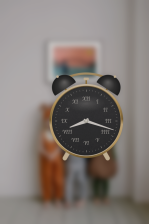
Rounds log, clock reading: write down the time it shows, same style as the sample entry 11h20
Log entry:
8h18
